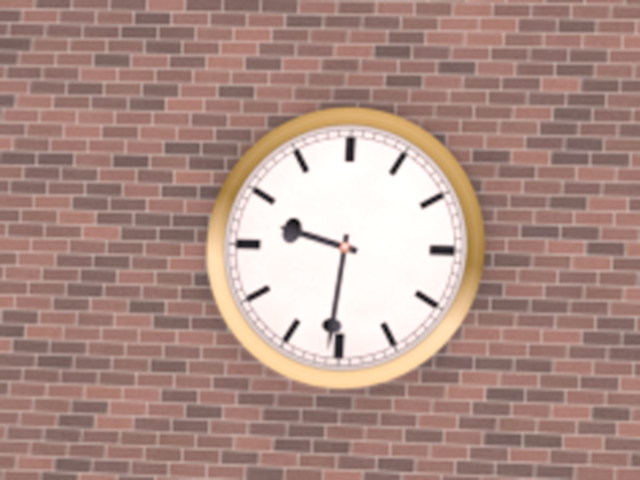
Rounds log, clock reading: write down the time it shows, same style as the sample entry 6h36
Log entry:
9h31
